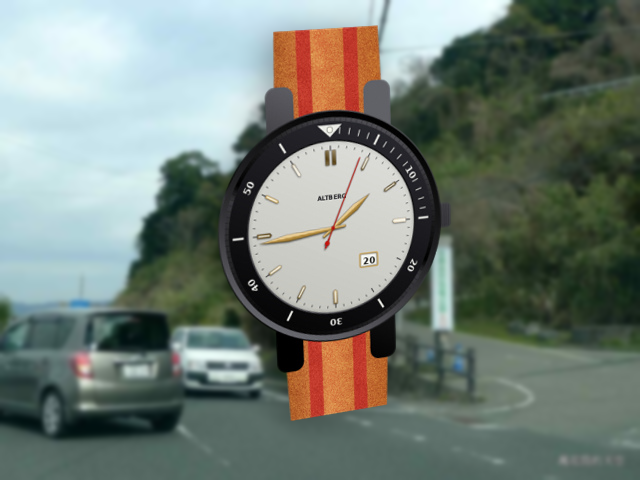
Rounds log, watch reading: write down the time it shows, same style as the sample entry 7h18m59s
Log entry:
1h44m04s
